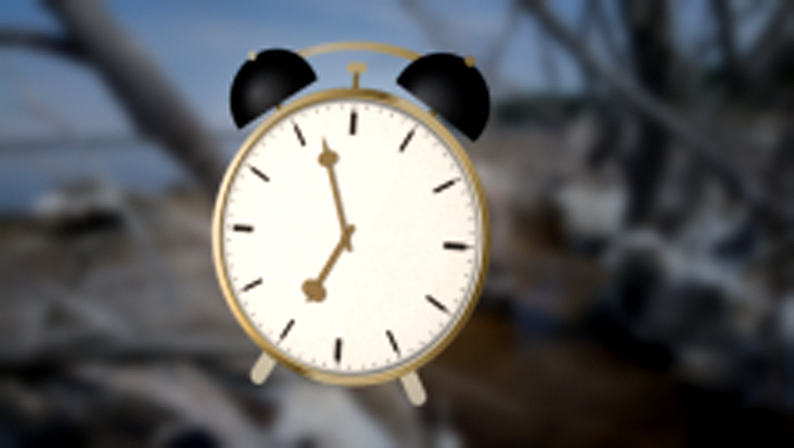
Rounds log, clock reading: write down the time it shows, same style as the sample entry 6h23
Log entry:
6h57
